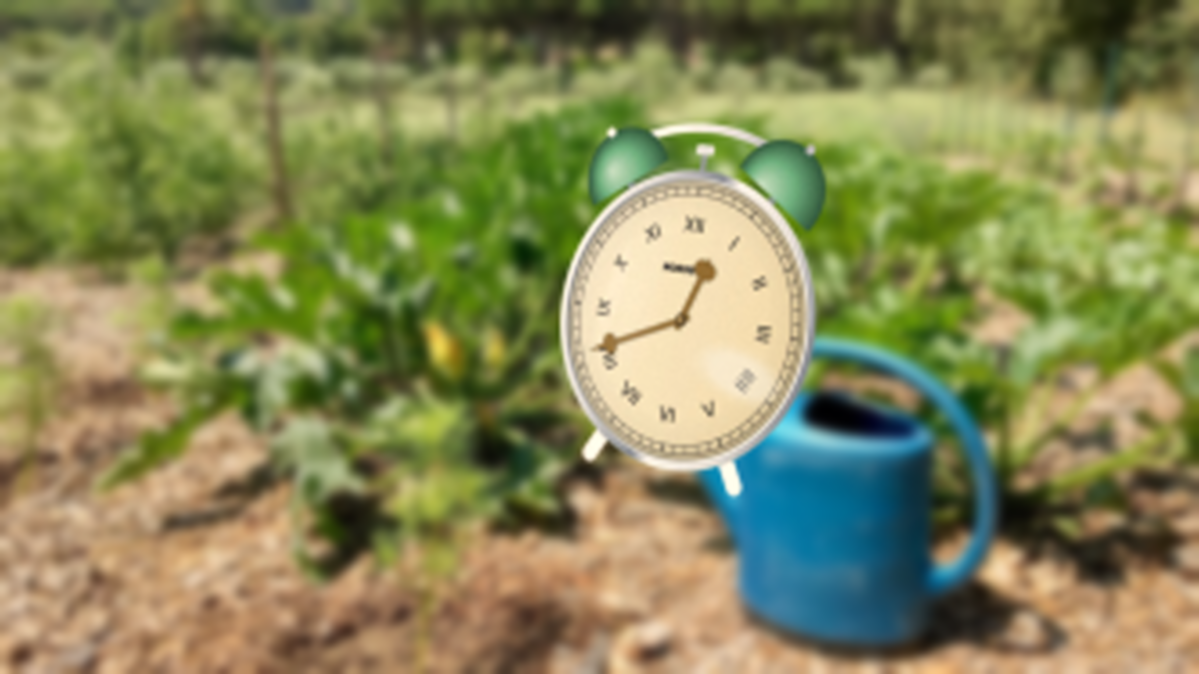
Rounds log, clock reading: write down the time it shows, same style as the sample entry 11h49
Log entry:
12h41
